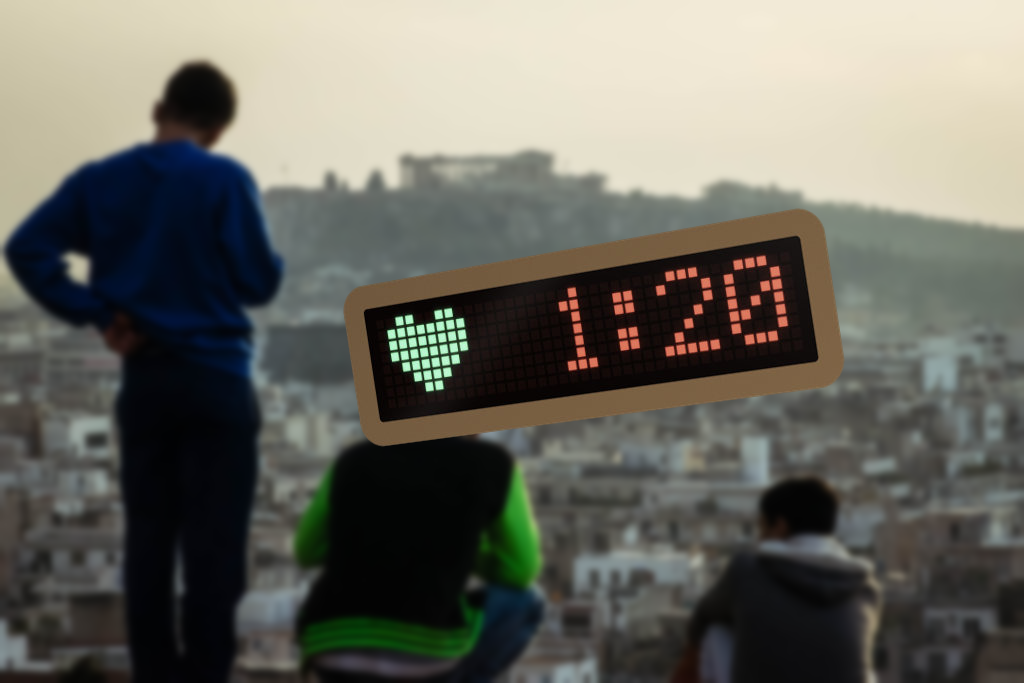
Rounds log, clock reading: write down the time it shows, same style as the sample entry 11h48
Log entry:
1h20
